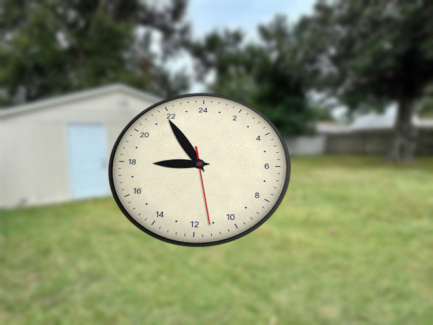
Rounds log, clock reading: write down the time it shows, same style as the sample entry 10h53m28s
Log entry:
17h54m28s
